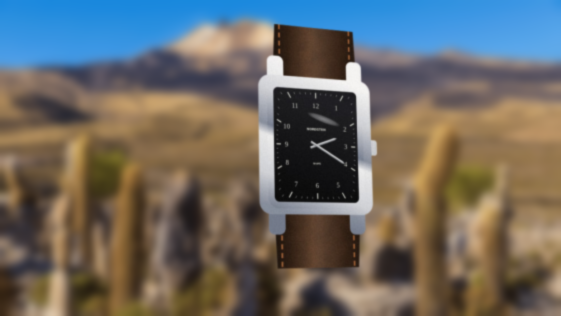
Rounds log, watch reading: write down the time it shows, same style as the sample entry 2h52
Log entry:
2h20
